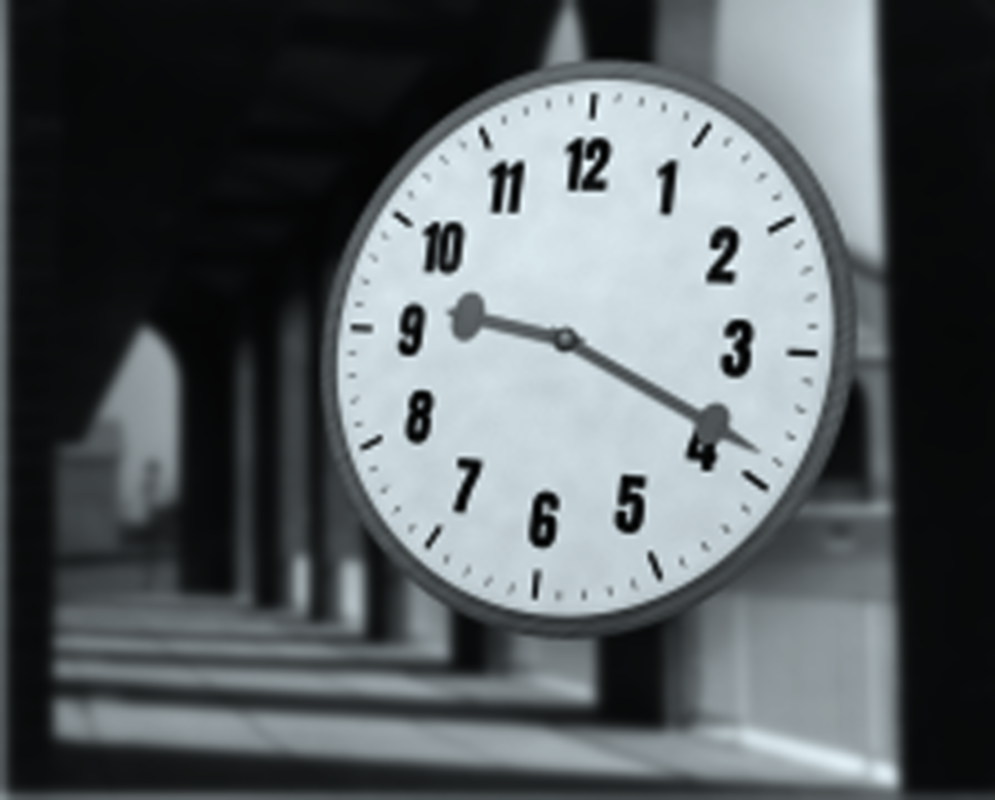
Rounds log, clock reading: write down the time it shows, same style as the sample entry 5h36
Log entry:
9h19
